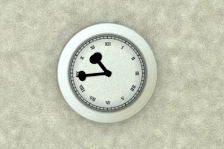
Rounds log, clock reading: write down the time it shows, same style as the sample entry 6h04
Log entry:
10h44
